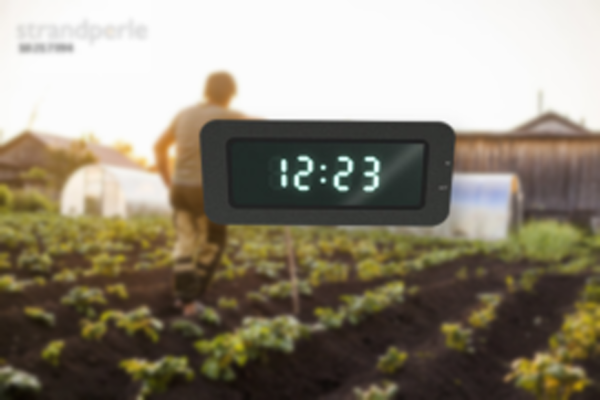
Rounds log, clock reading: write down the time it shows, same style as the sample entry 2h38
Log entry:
12h23
